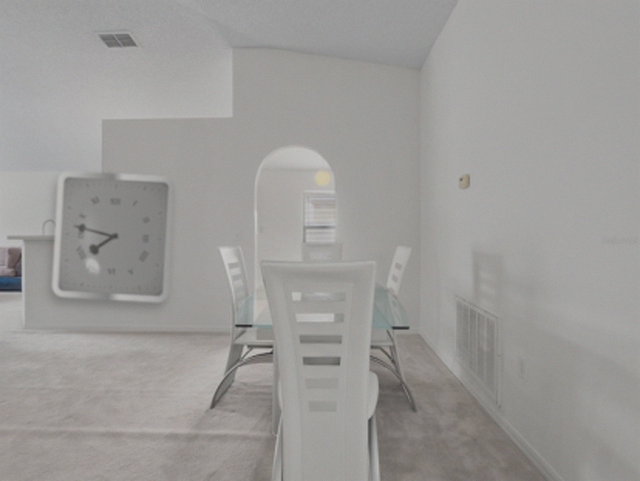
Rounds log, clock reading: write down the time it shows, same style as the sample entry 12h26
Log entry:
7h47
